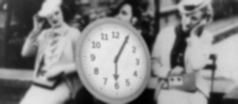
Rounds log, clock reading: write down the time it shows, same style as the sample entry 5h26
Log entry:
6h05
